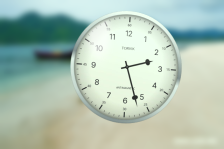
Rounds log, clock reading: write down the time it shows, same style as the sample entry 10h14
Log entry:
2h27
